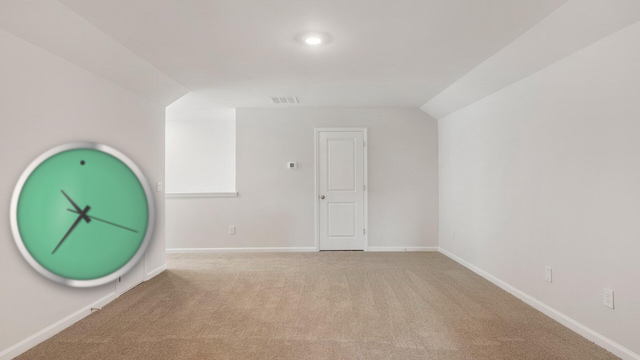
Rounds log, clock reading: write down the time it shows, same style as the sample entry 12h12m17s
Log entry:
10h36m18s
